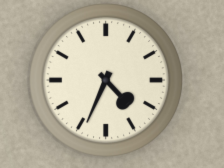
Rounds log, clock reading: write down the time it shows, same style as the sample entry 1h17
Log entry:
4h34
